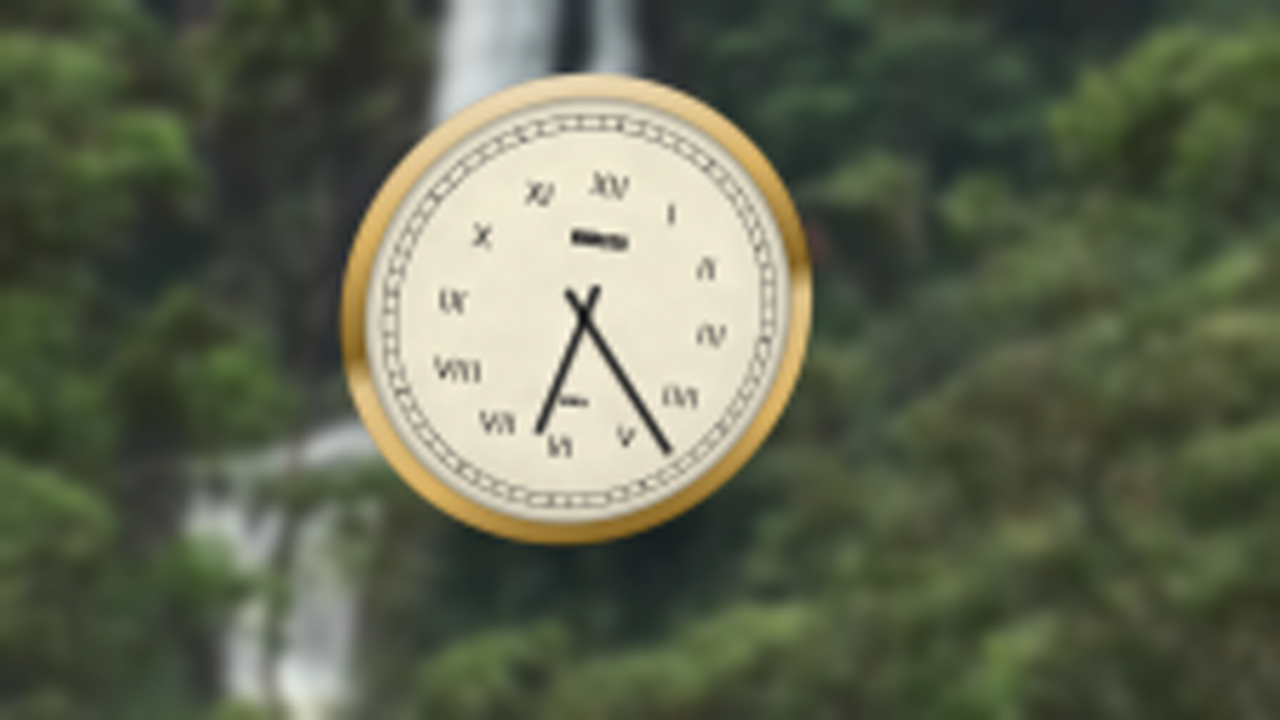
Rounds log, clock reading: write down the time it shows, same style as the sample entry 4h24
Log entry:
6h23
